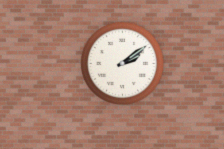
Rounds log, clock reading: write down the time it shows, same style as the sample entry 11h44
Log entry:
2h09
